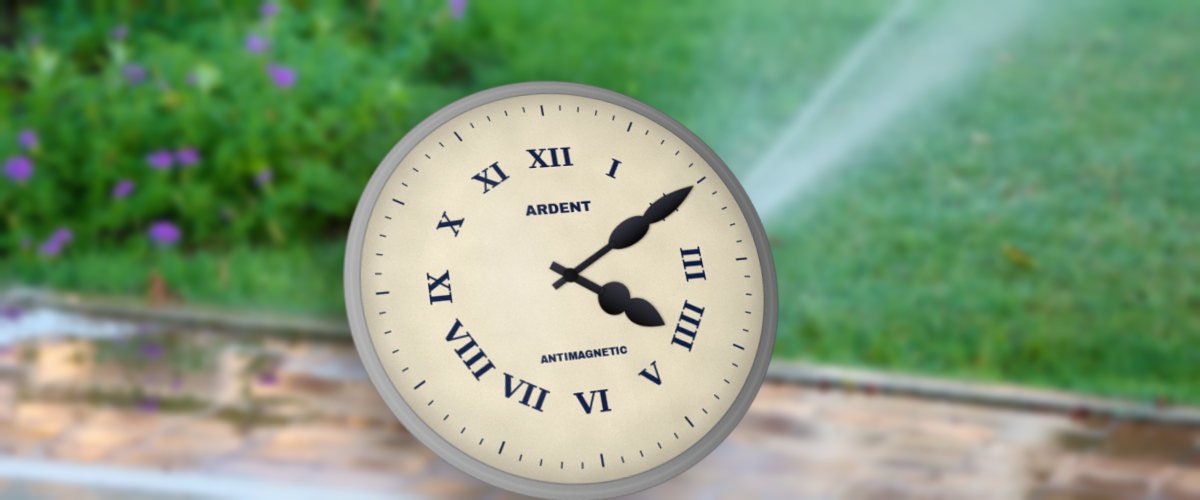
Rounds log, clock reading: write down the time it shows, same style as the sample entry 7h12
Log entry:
4h10
